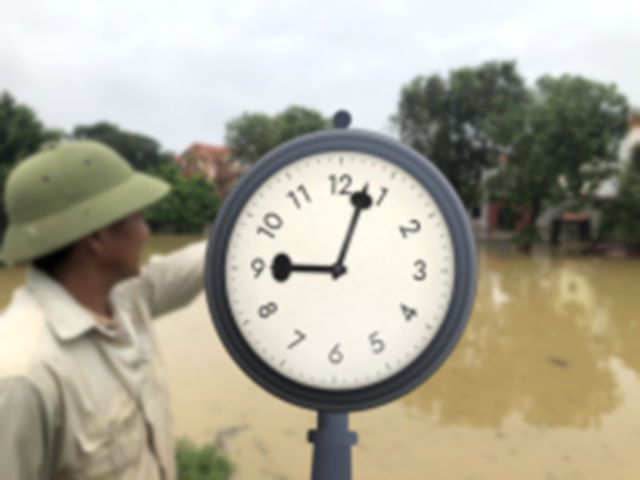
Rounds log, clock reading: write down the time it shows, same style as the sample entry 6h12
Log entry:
9h03
